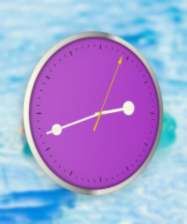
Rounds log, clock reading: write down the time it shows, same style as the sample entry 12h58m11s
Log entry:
2h42m04s
